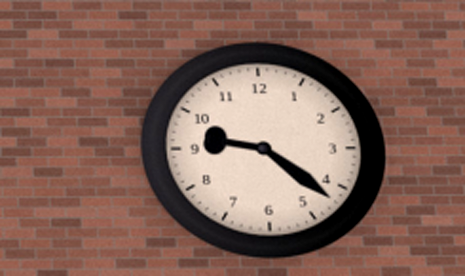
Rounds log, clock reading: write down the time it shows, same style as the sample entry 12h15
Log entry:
9h22
